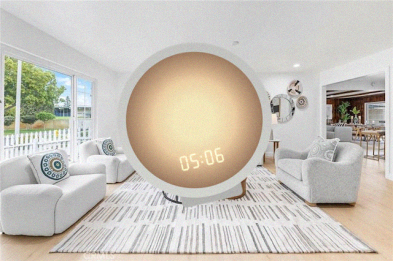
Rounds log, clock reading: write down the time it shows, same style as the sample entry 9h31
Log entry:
5h06
